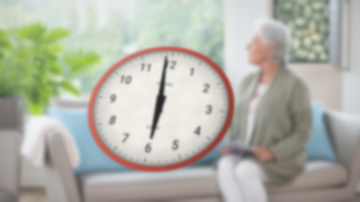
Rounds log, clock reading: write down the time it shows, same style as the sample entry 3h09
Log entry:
5h59
